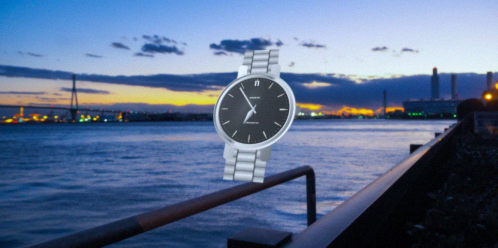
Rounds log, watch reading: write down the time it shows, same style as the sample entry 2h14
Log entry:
6h54
